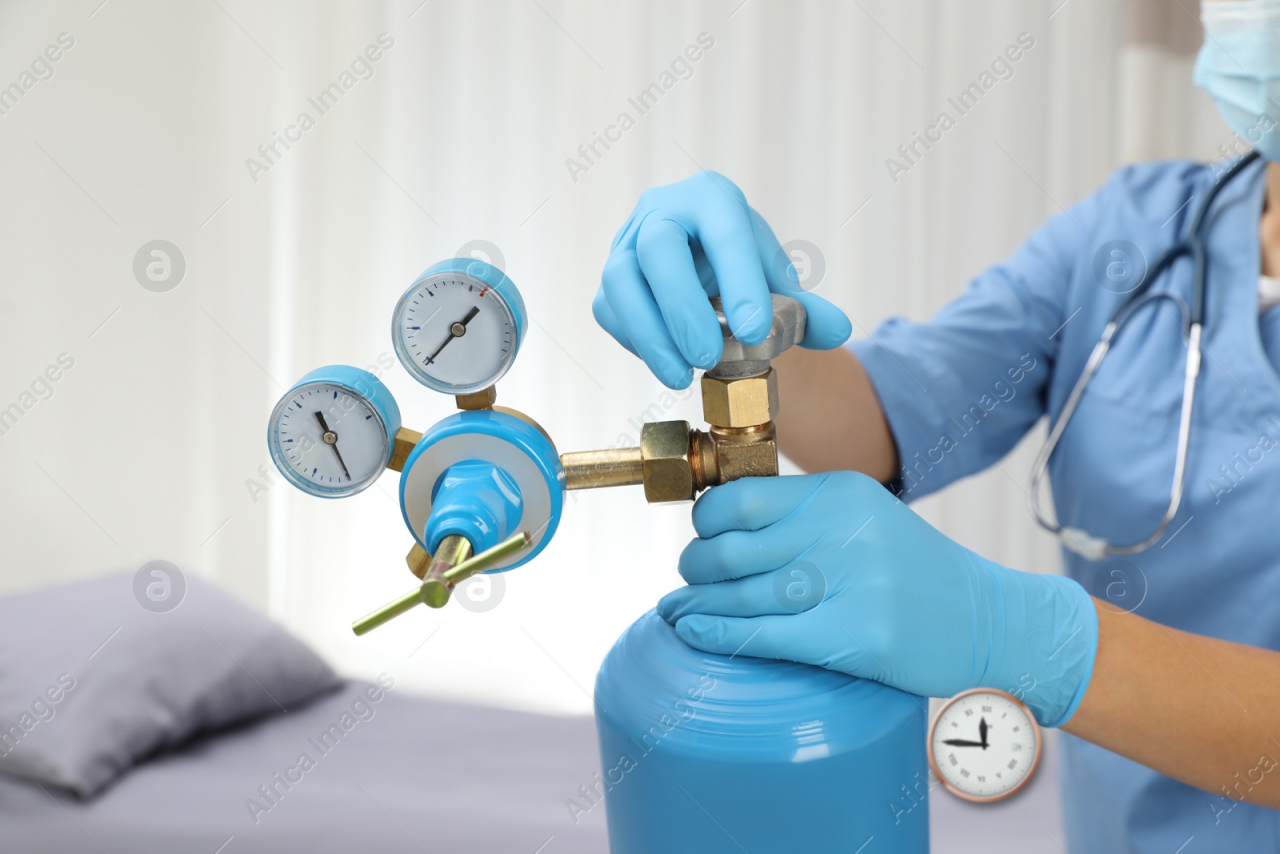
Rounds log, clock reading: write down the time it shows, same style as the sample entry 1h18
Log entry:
11h45
